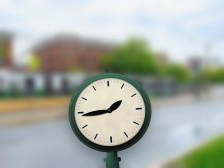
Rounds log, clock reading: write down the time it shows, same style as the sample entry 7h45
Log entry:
1h44
